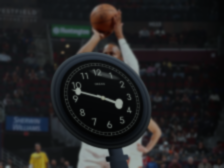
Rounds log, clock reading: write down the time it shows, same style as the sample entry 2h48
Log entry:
3h48
